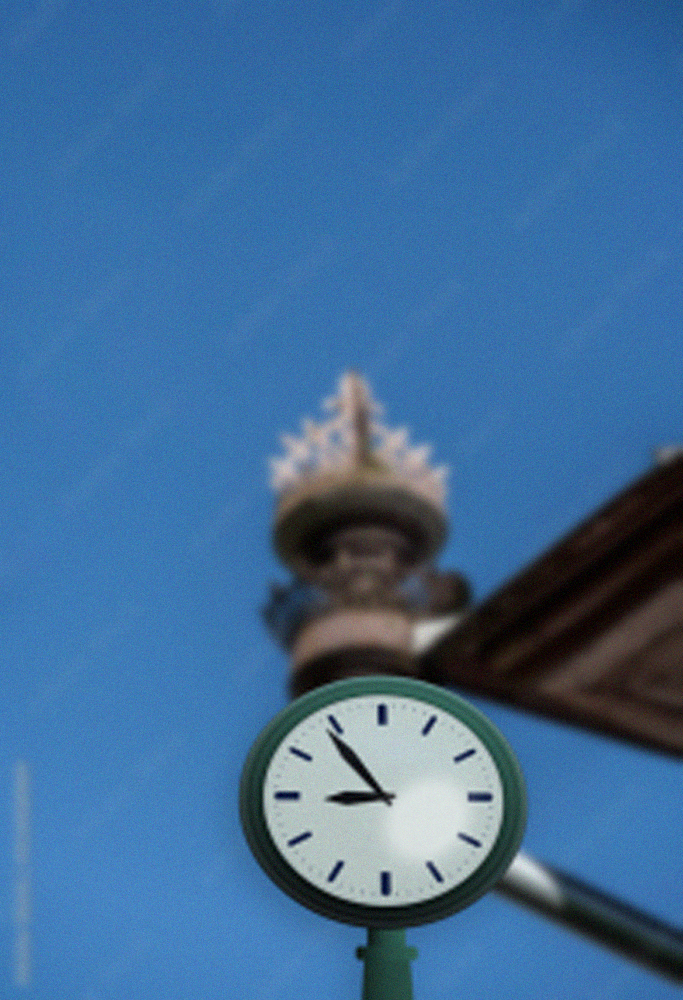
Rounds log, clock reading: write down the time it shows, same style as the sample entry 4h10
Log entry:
8h54
